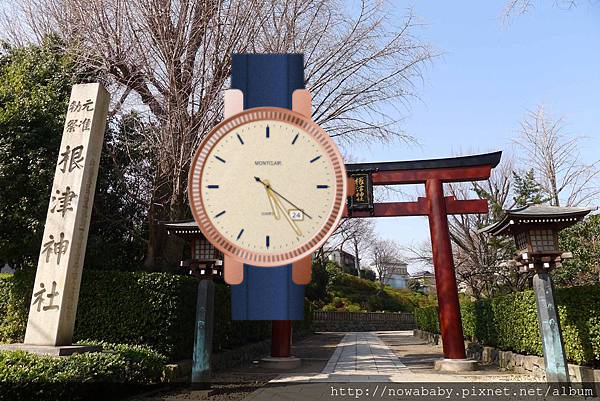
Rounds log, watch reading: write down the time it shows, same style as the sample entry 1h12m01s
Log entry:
5h24m21s
